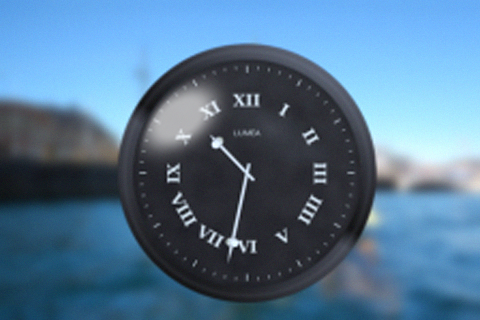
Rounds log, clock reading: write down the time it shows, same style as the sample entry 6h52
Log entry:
10h32
